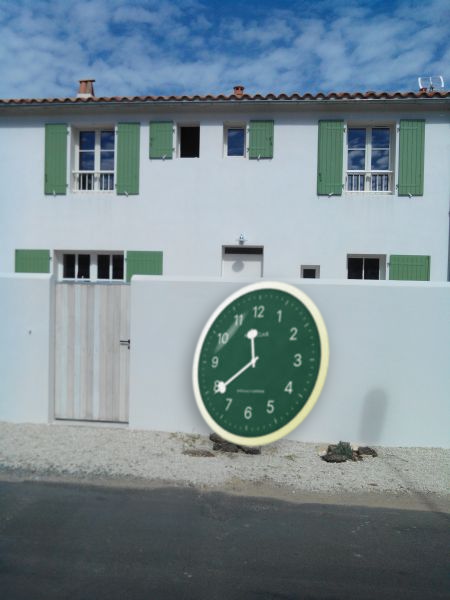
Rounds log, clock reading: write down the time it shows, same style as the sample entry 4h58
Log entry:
11h39
